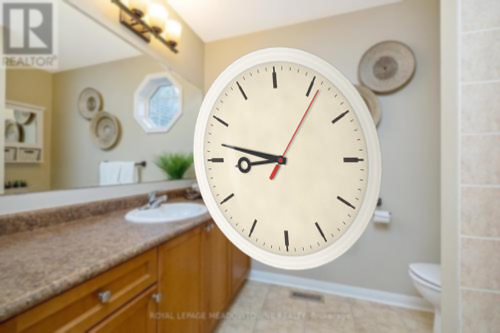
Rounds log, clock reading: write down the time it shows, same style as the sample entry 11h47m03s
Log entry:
8h47m06s
